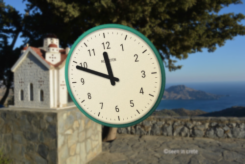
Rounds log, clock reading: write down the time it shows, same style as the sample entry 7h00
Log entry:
11h49
